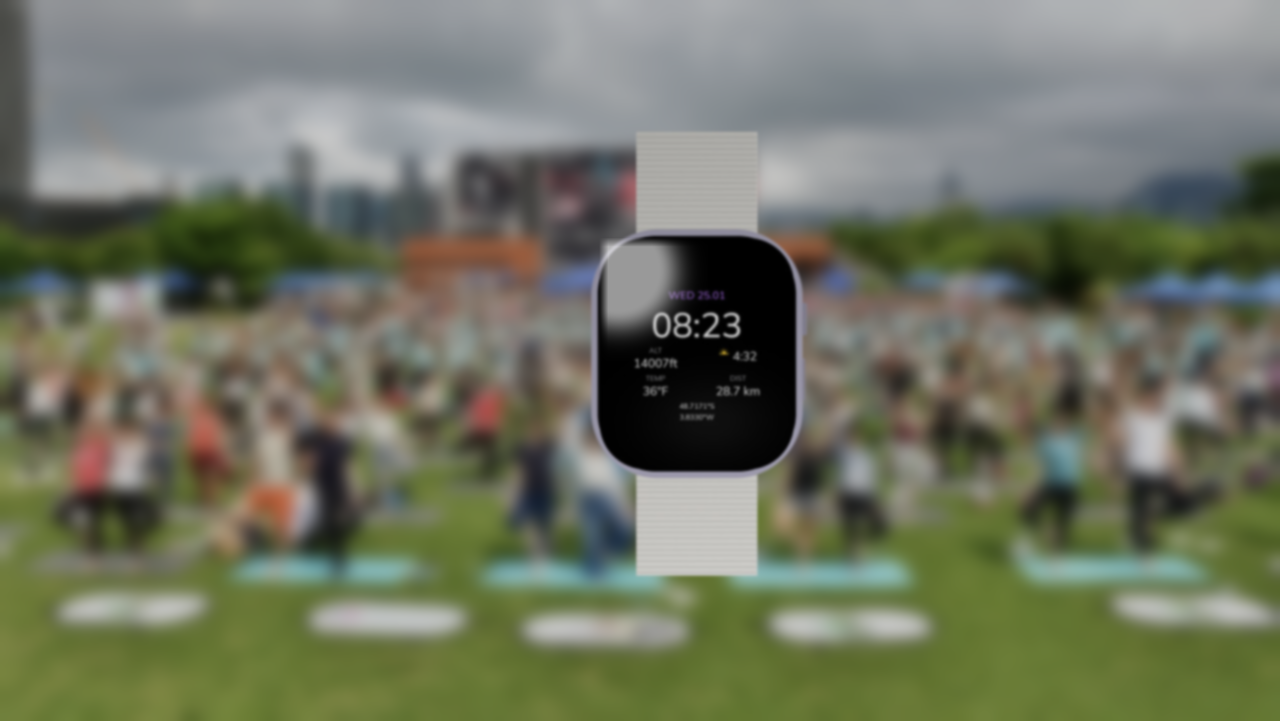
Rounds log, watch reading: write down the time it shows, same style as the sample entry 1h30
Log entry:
8h23
